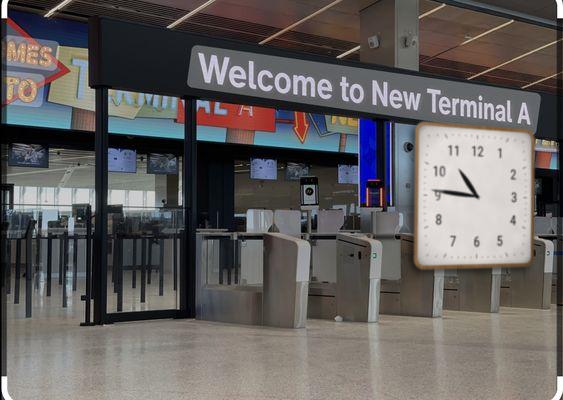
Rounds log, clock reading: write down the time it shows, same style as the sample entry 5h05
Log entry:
10h46
